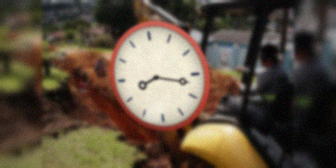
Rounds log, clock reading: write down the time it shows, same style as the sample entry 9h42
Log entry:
8h17
